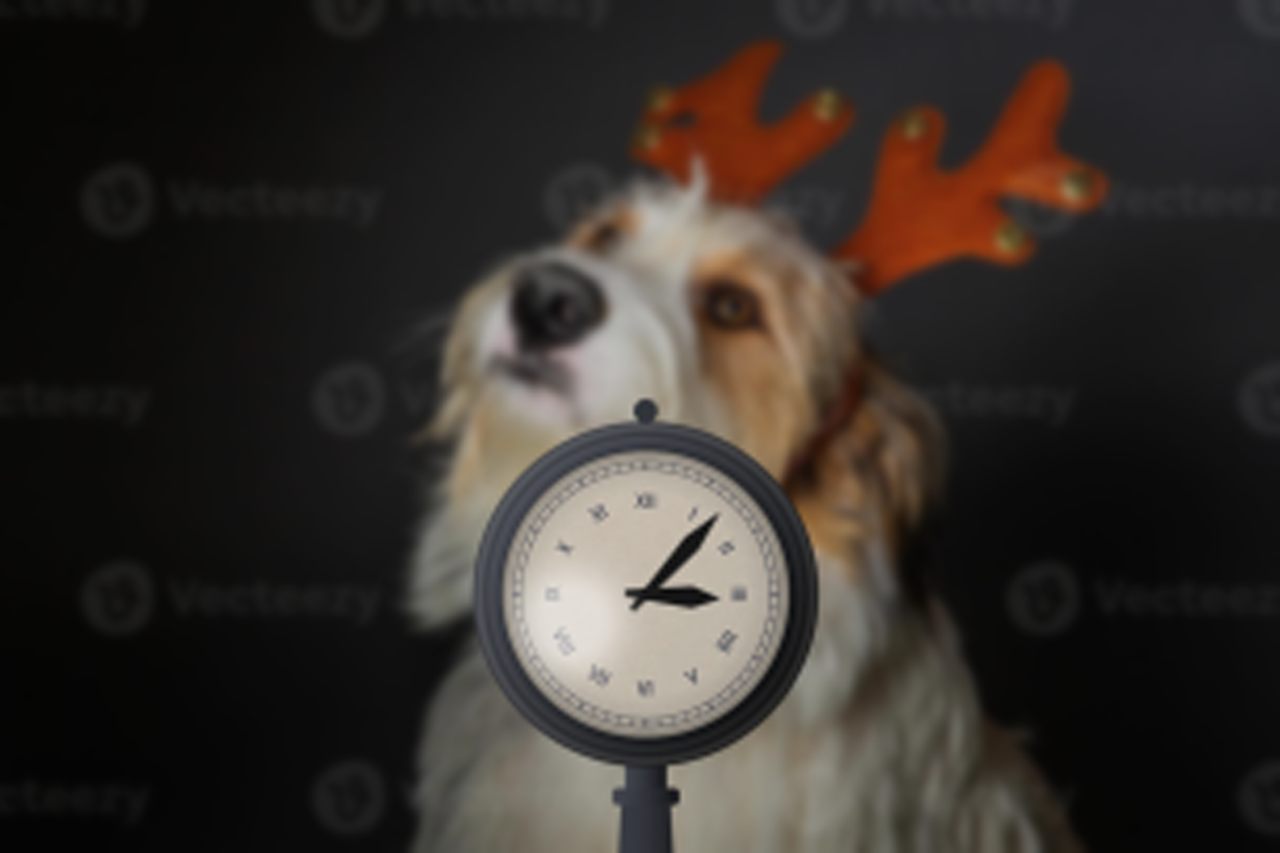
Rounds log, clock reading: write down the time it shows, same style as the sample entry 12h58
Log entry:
3h07
